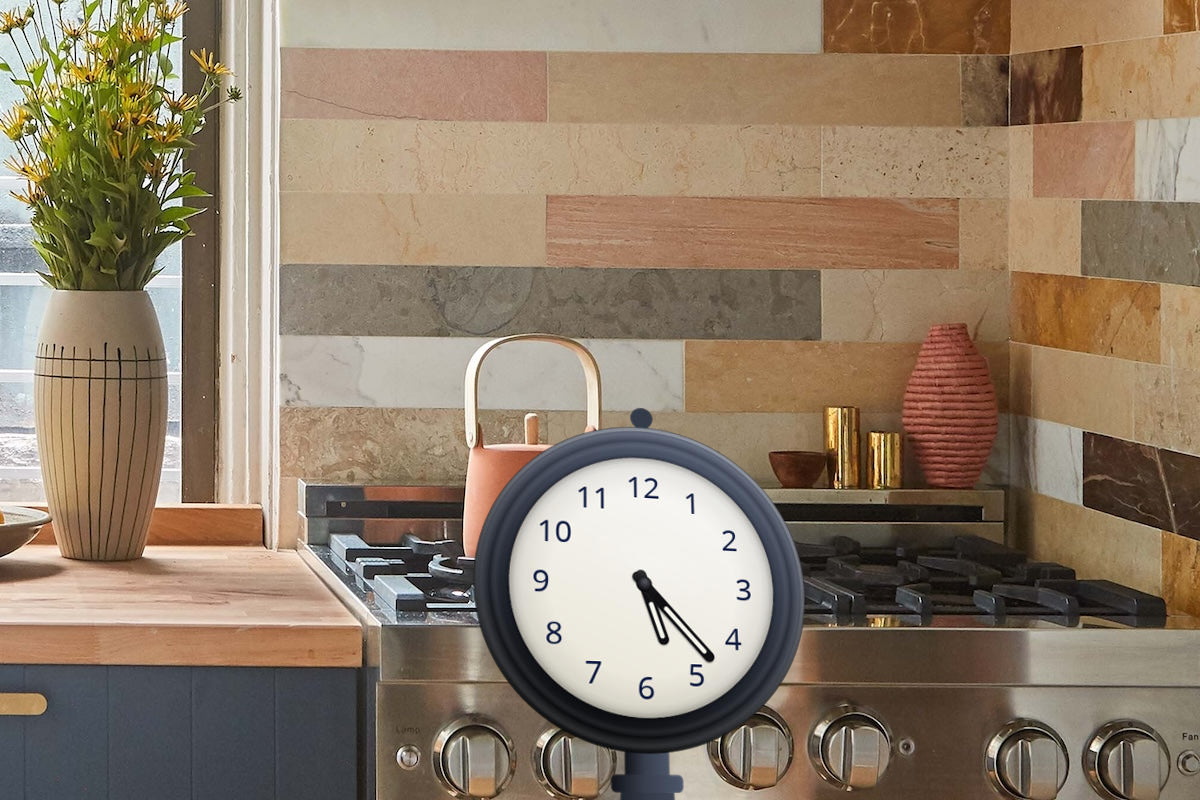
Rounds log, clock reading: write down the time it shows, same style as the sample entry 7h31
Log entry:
5h23
